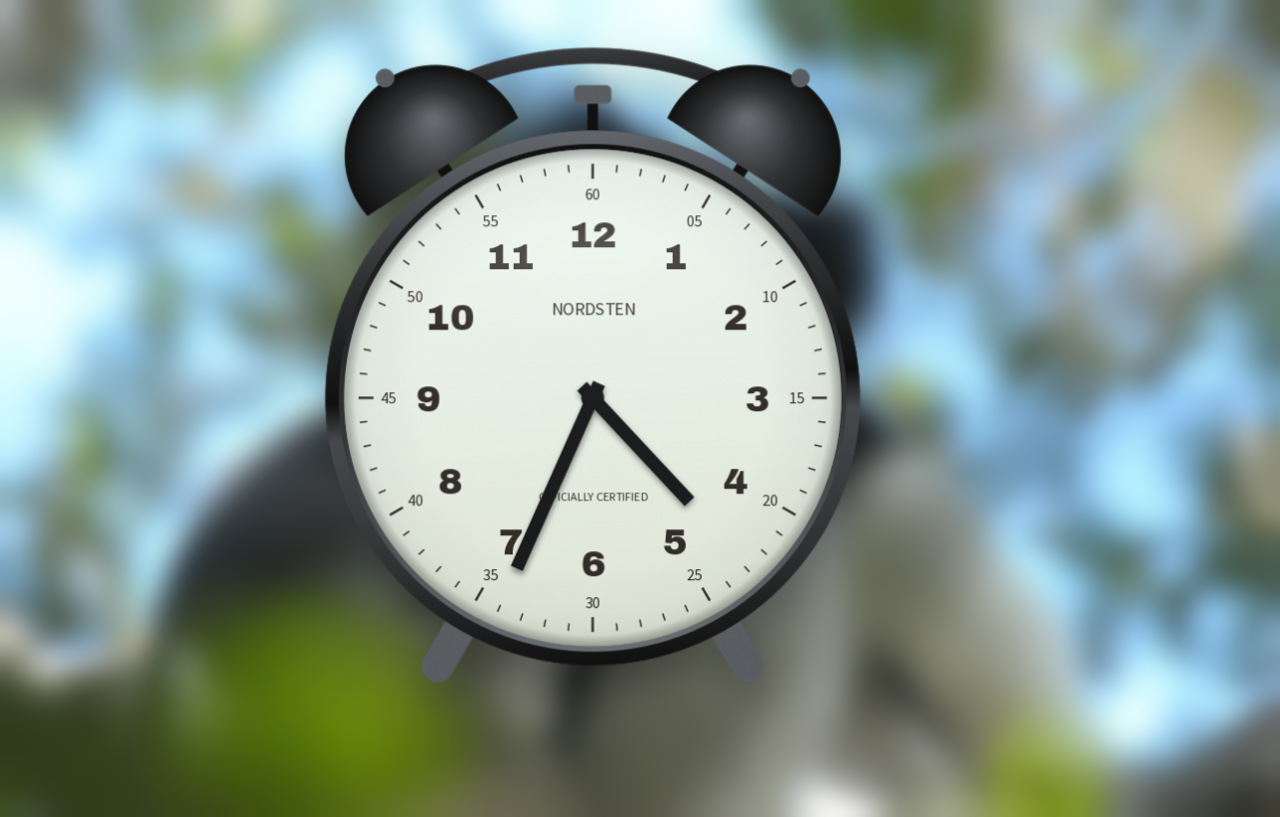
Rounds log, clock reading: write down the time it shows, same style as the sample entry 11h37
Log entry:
4h34
